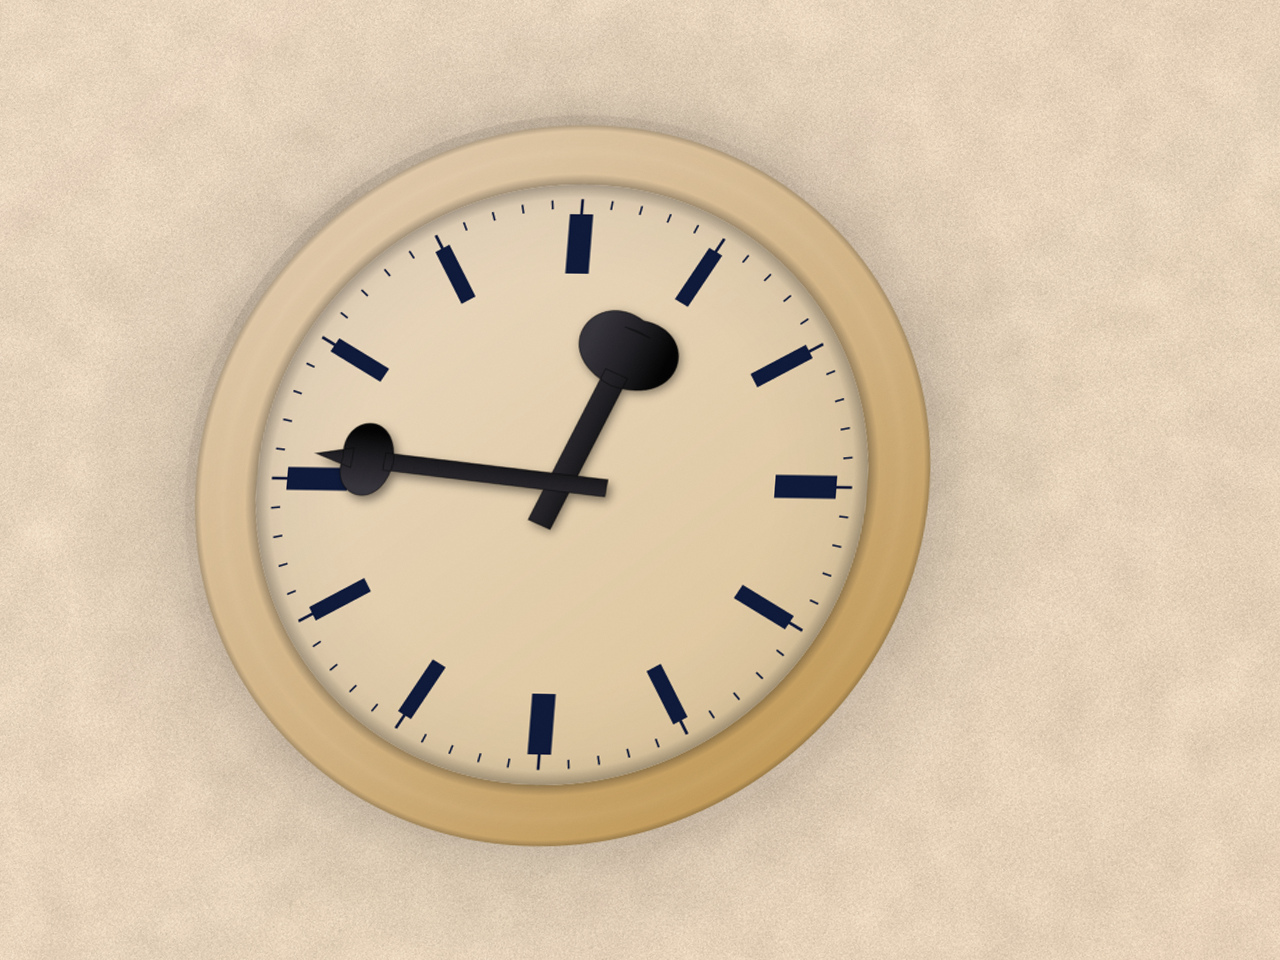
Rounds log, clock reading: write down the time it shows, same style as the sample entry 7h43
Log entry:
12h46
